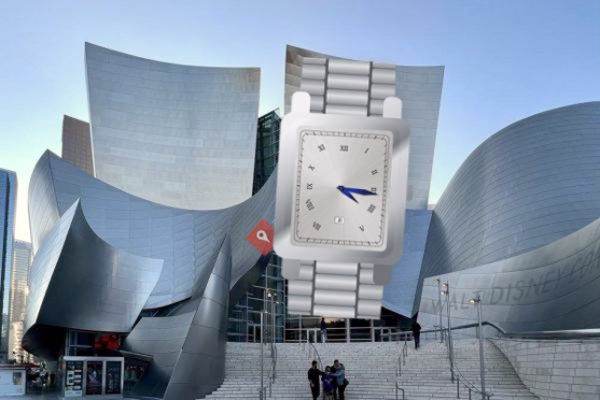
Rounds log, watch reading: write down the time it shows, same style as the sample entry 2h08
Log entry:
4h16
